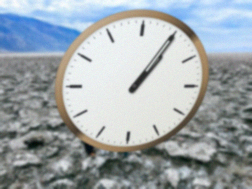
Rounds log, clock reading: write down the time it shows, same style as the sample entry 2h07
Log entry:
1h05
